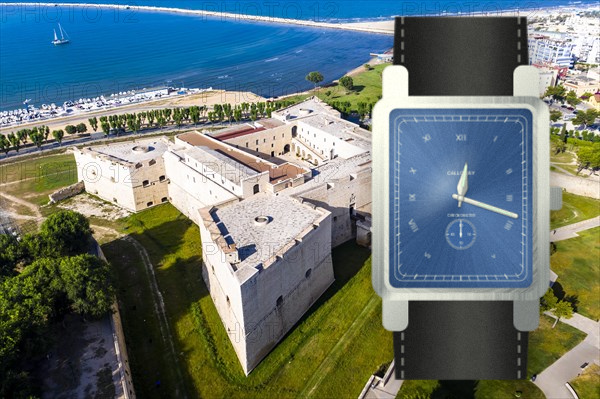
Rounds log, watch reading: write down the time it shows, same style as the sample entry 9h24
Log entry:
12h18
